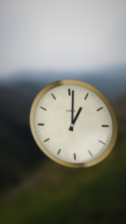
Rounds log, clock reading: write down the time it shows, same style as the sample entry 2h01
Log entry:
1h01
